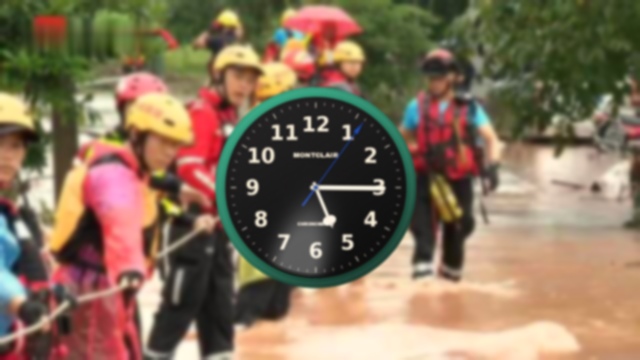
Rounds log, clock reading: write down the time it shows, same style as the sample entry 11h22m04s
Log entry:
5h15m06s
